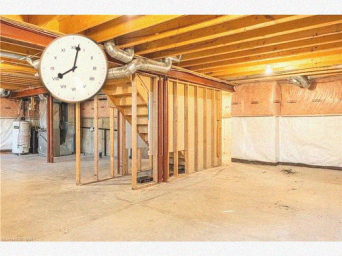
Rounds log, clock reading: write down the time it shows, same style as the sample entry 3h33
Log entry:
8h02
